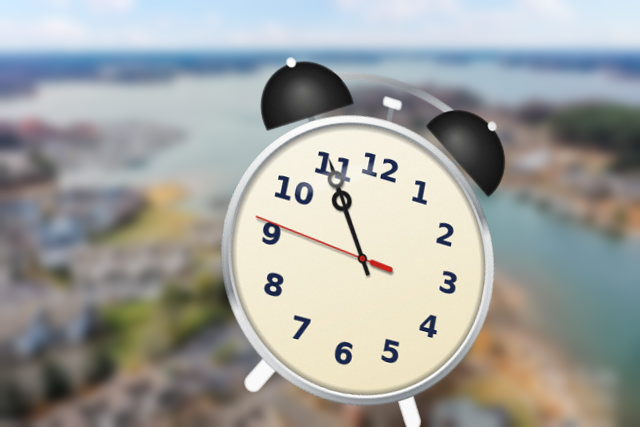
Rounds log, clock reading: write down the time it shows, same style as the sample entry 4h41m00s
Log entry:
10h54m46s
